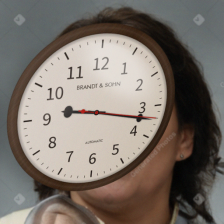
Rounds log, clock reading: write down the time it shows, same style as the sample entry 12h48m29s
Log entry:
9h17m17s
